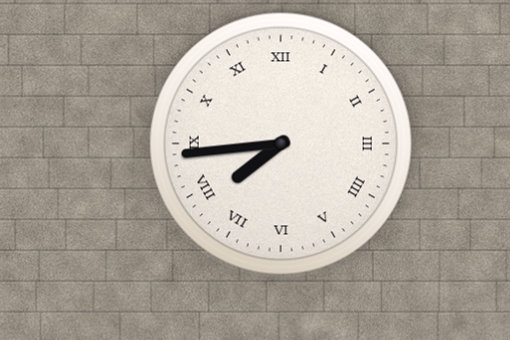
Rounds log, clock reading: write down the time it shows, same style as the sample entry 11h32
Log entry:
7h44
